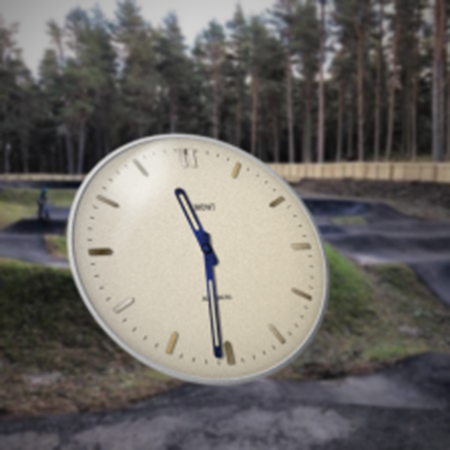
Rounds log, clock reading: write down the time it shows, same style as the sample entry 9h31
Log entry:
11h31
